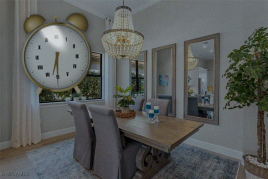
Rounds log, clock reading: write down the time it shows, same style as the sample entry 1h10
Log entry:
6h30
